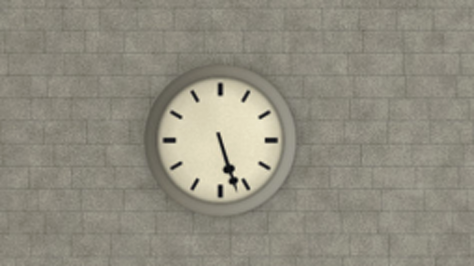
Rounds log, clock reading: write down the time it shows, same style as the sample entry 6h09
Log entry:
5h27
